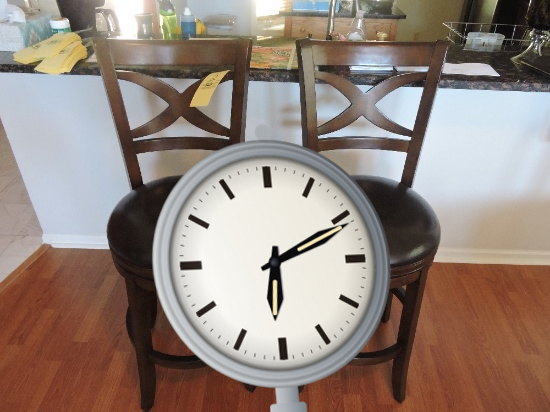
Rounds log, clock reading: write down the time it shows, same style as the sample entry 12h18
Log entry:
6h11
